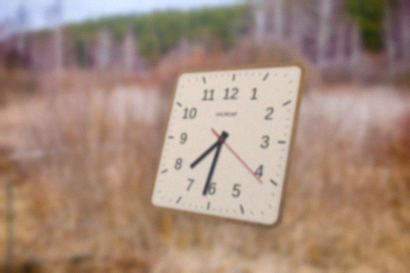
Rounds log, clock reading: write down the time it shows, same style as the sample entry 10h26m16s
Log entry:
7h31m21s
